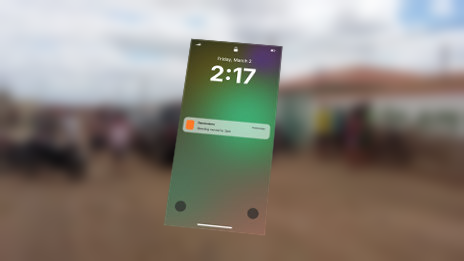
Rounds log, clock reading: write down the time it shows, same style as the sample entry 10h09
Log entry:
2h17
